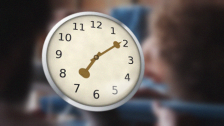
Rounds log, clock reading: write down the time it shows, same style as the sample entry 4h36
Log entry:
7h09
